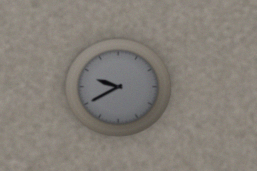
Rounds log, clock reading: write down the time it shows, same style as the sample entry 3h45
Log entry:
9h40
